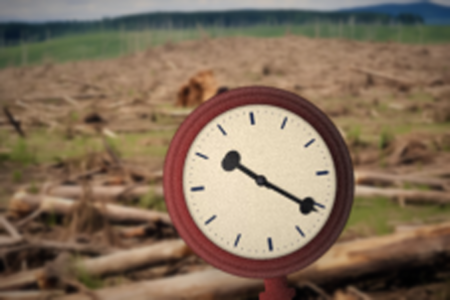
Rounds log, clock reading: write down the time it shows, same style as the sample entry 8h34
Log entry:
10h21
